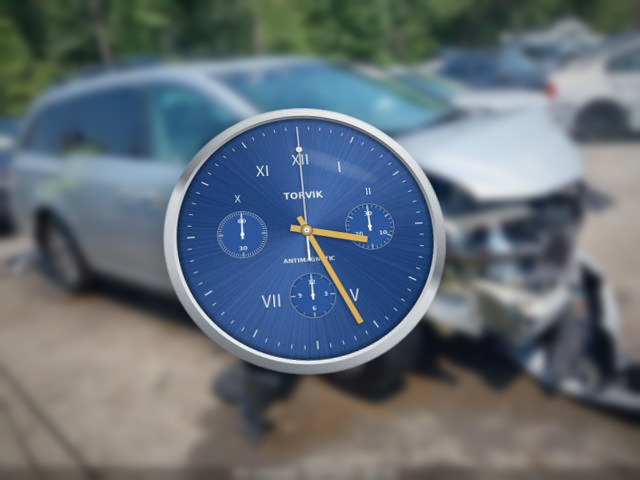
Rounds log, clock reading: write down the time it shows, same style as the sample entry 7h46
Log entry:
3h26
